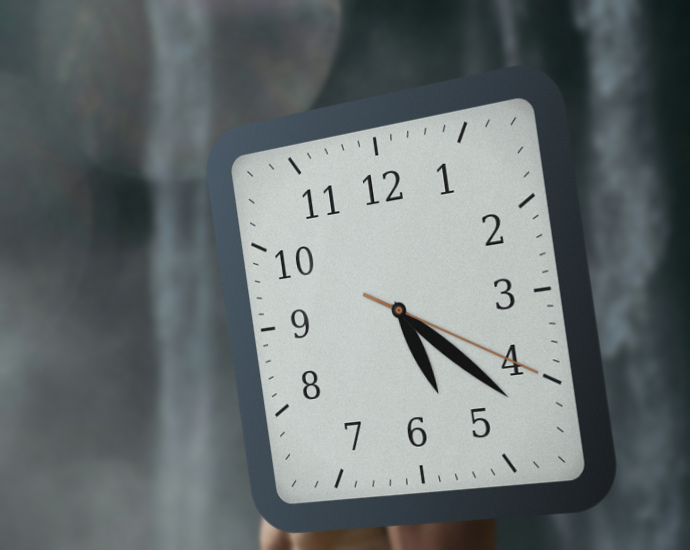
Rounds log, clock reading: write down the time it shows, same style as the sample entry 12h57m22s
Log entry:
5h22m20s
